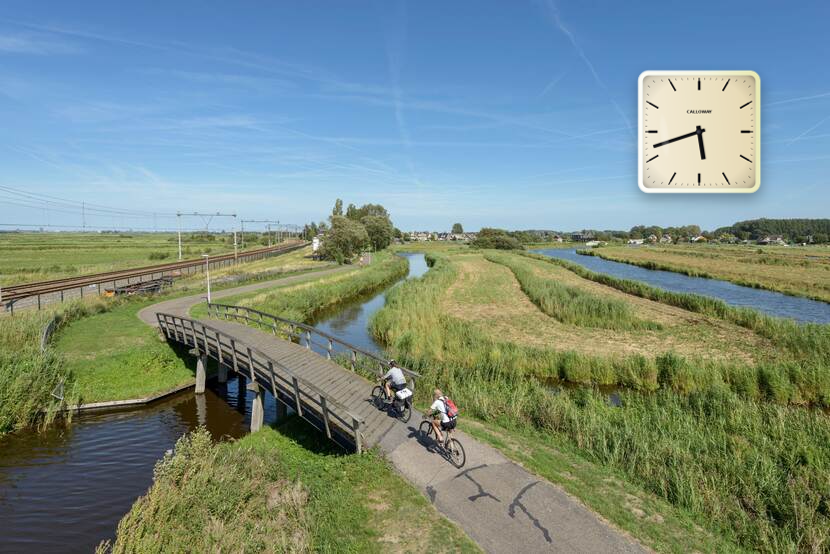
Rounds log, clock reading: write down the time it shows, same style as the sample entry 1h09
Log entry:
5h42
